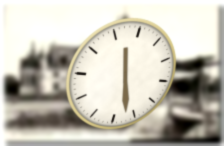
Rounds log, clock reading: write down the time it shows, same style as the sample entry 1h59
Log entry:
11h27
